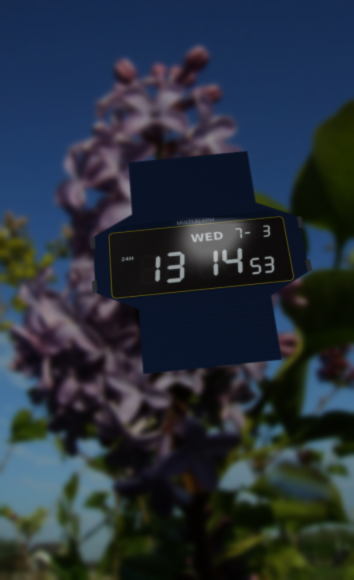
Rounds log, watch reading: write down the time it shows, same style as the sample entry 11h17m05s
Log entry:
13h14m53s
